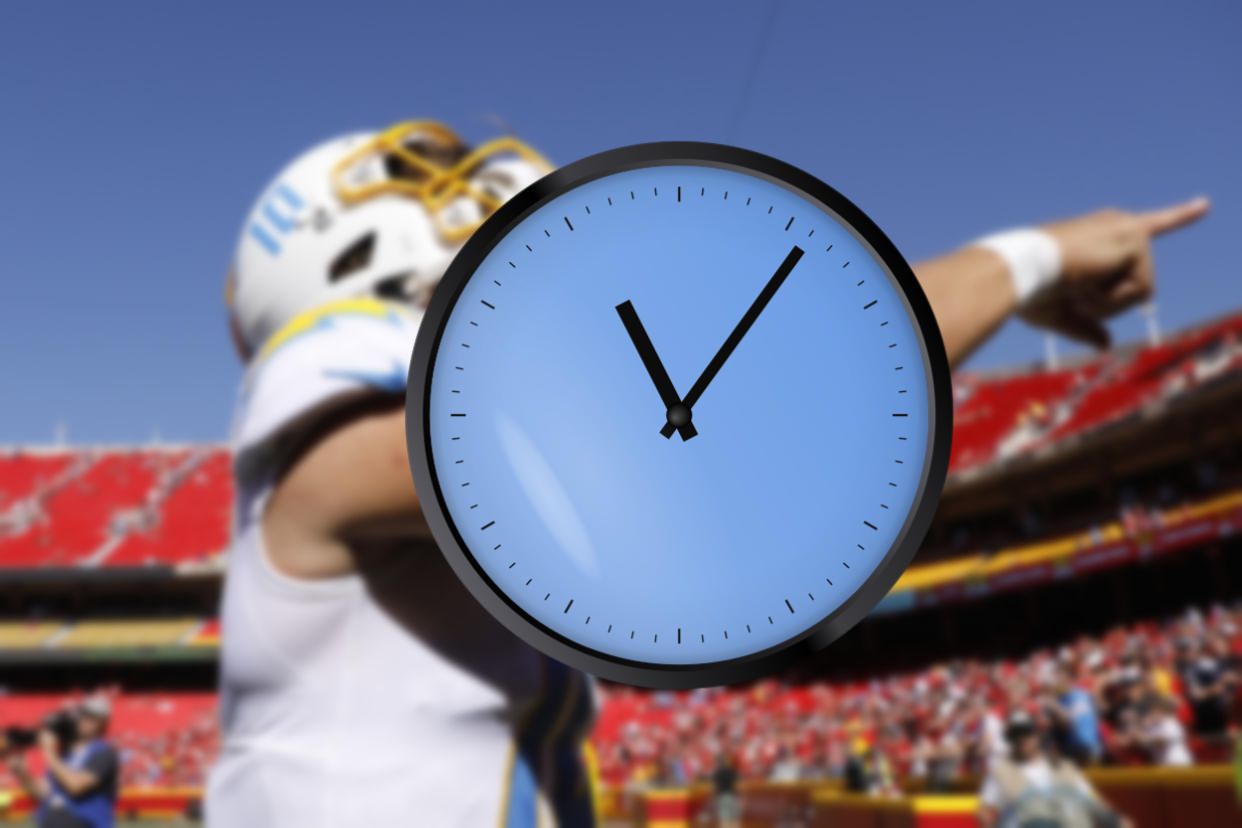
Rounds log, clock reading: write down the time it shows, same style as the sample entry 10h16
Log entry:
11h06
